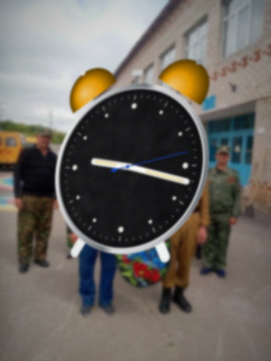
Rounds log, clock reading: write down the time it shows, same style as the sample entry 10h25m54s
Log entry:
9h17m13s
